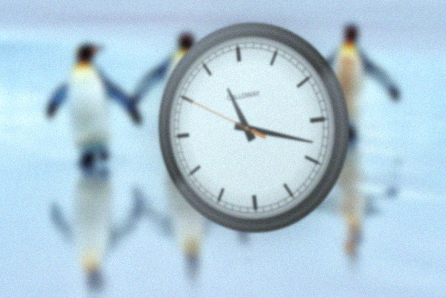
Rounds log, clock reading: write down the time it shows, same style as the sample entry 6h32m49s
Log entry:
11h17m50s
